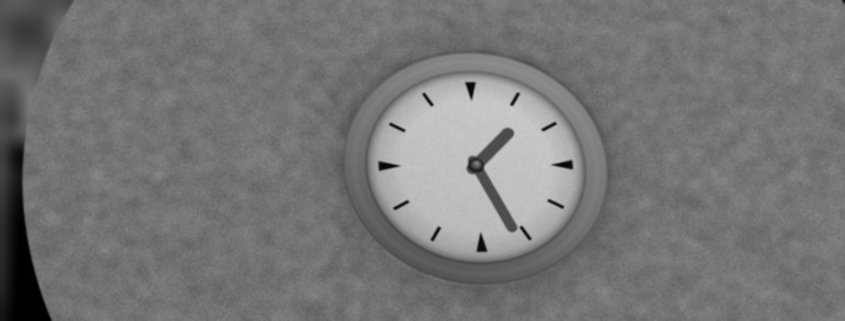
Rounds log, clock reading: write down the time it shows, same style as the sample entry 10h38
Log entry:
1h26
